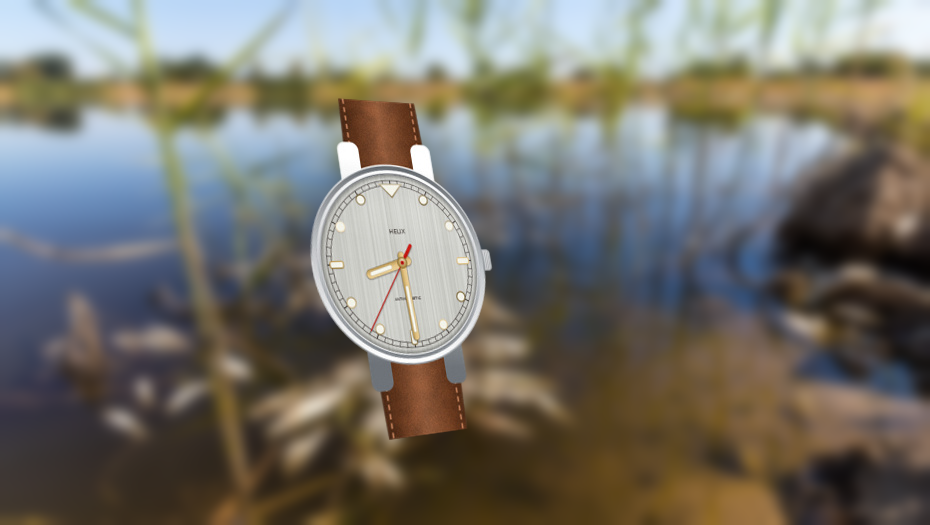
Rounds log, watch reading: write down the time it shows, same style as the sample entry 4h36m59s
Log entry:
8h29m36s
